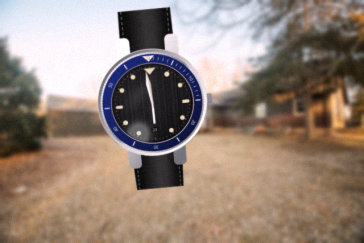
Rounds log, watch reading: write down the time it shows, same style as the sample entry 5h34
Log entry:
5h59
